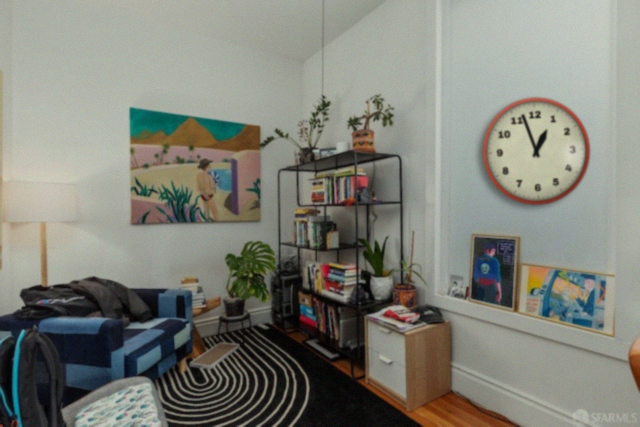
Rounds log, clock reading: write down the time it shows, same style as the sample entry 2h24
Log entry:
12h57
